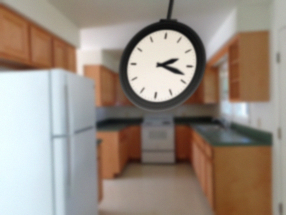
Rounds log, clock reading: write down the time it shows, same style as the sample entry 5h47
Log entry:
2h18
